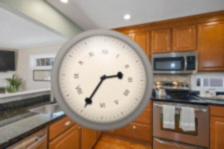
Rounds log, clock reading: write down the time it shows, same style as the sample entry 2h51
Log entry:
2h35
